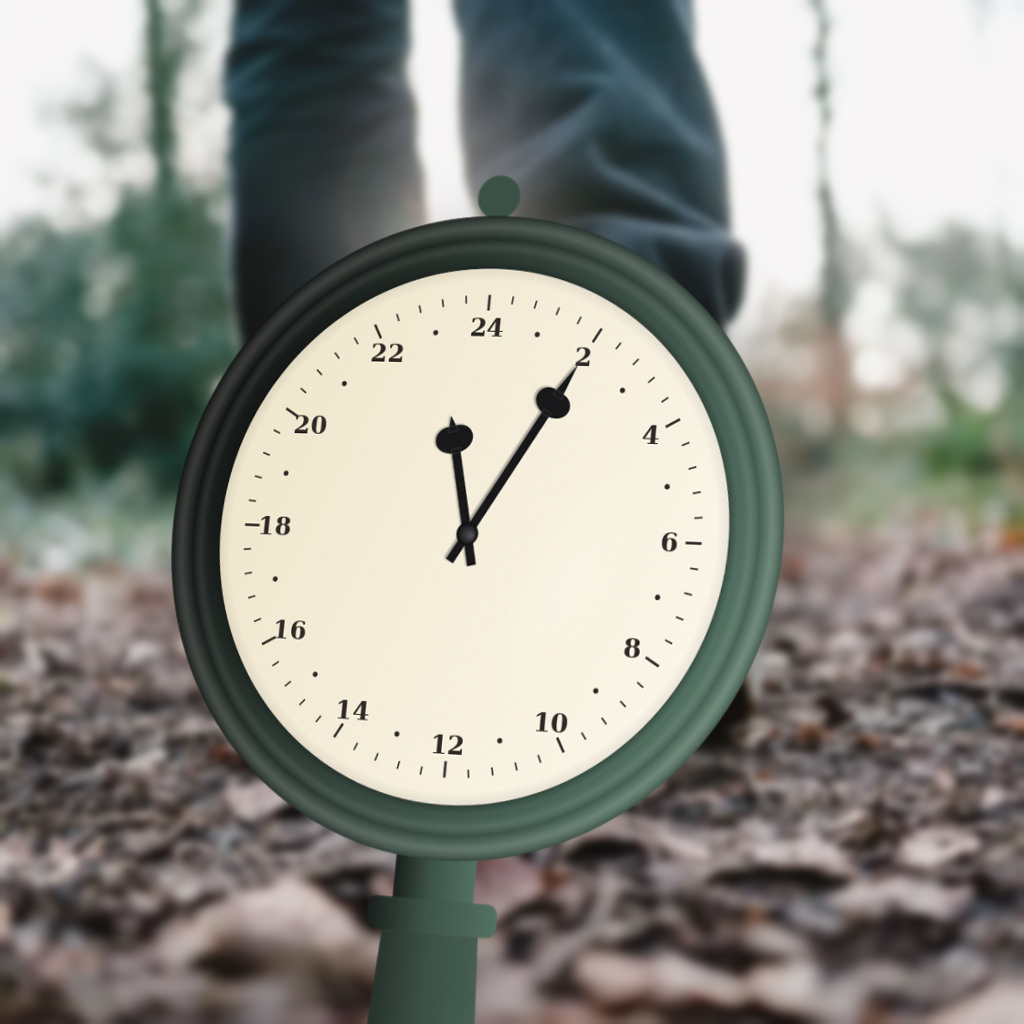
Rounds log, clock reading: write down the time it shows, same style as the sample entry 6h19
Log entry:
23h05
